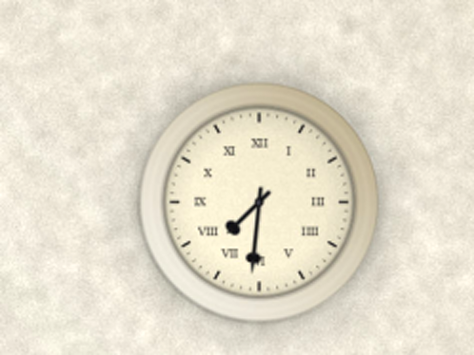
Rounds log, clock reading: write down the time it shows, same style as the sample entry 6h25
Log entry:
7h31
